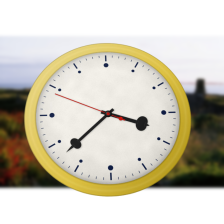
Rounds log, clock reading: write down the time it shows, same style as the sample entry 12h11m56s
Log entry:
3h37m49s
